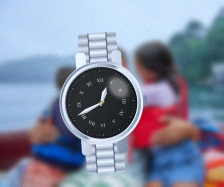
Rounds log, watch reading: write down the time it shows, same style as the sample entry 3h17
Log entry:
12h41
